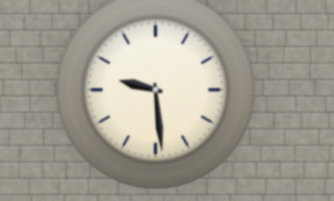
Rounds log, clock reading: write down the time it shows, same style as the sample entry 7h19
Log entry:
9h29
